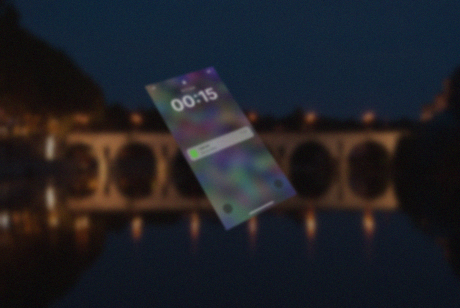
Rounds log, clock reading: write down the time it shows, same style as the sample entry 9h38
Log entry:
0h15
